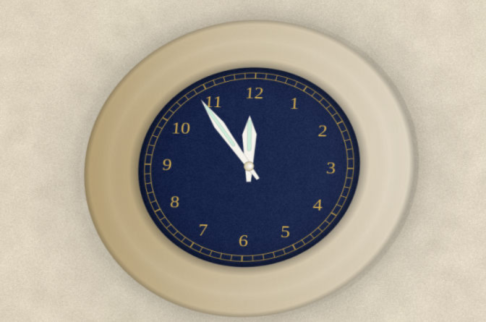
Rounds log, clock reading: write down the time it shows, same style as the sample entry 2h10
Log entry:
11h54
